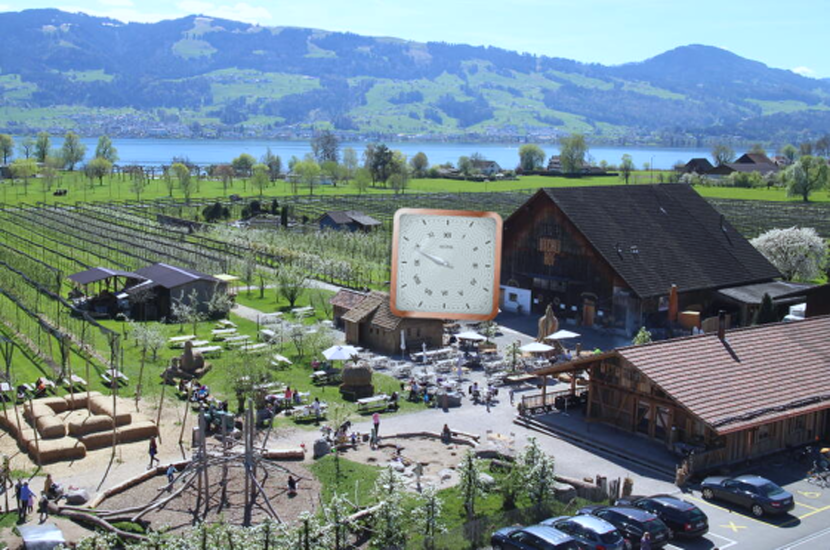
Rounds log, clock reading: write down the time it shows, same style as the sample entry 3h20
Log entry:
9h49
